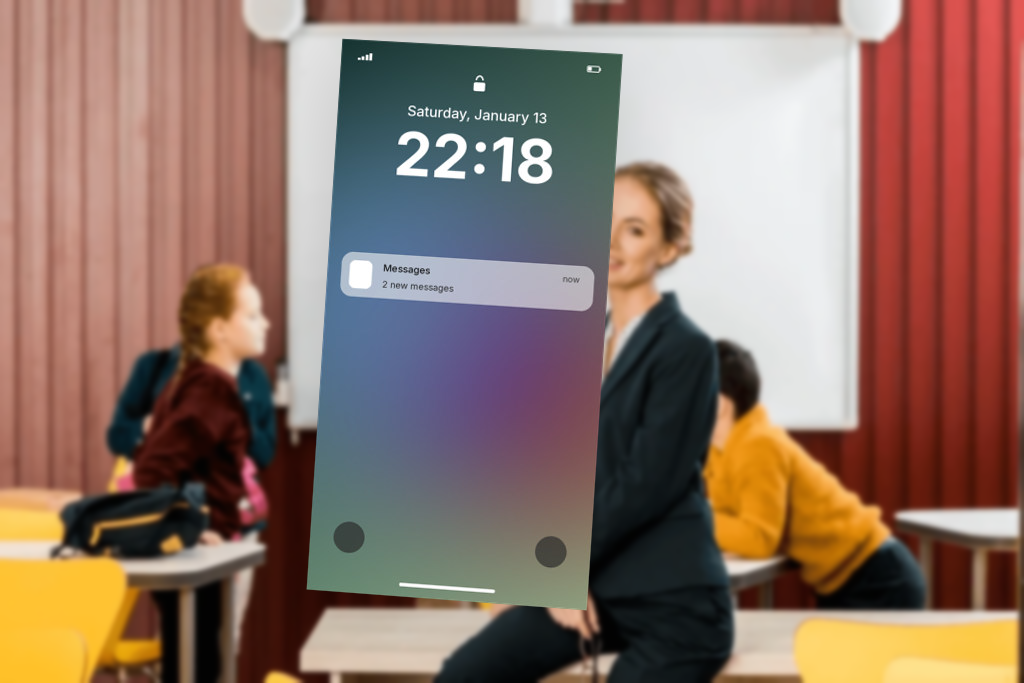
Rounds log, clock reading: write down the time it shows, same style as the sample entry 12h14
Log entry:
22h18
